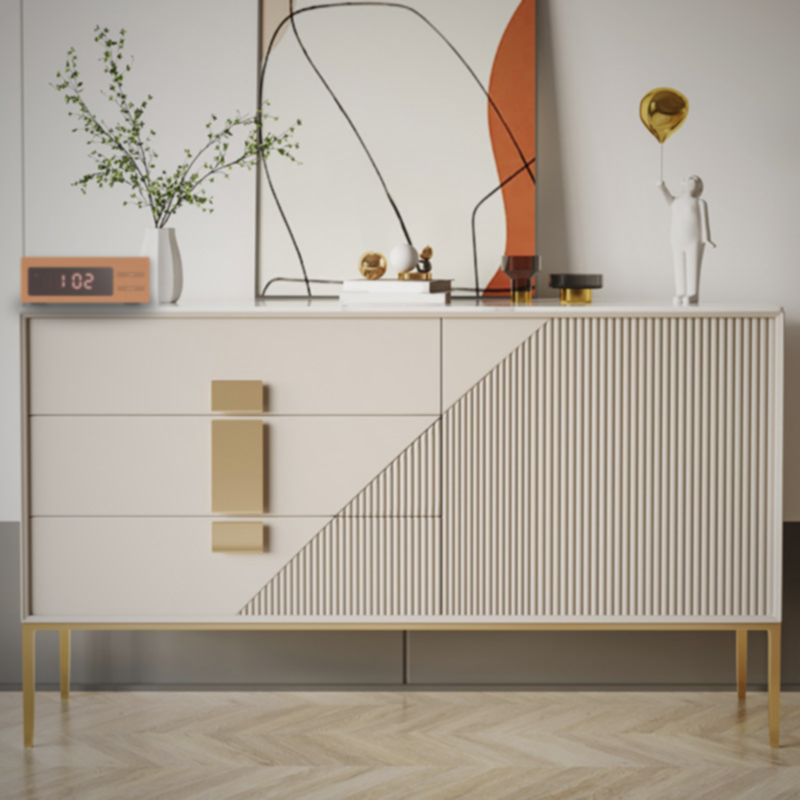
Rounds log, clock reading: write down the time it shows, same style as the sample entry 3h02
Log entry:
1h02
